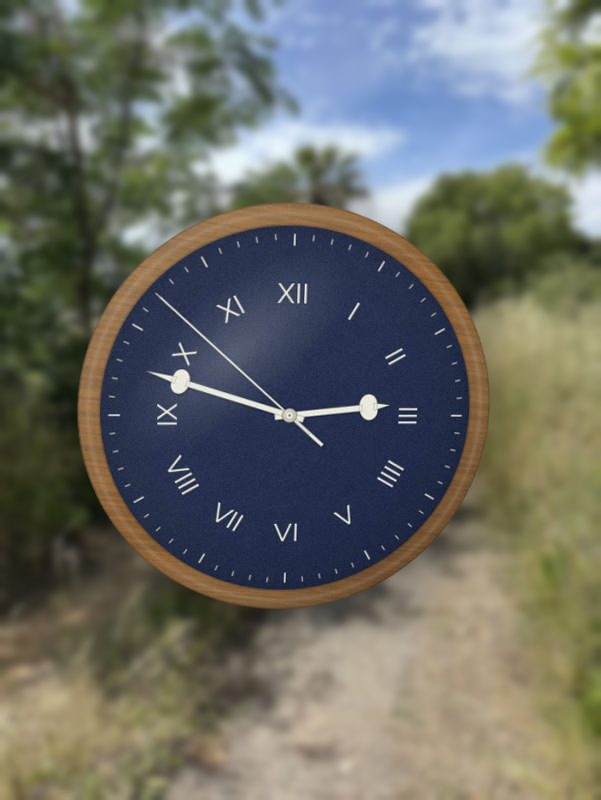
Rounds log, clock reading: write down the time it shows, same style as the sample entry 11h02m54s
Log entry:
2h47m52s
